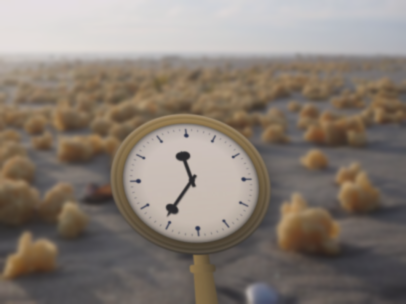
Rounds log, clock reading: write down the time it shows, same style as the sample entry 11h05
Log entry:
11h36
